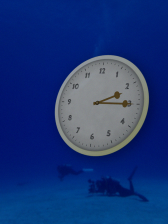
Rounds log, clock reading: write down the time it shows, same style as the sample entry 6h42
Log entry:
2h15
